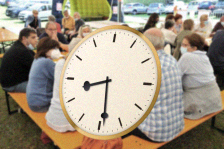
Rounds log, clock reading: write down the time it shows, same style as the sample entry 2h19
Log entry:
8h29
